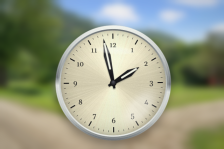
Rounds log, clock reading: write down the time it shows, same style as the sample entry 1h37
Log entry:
1h58
